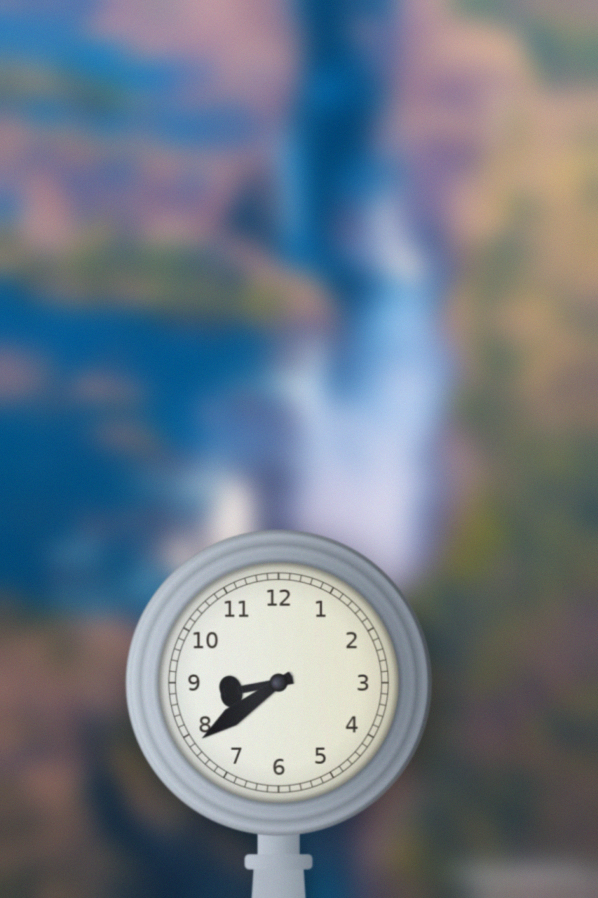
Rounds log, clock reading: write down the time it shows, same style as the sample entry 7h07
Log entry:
8h39
